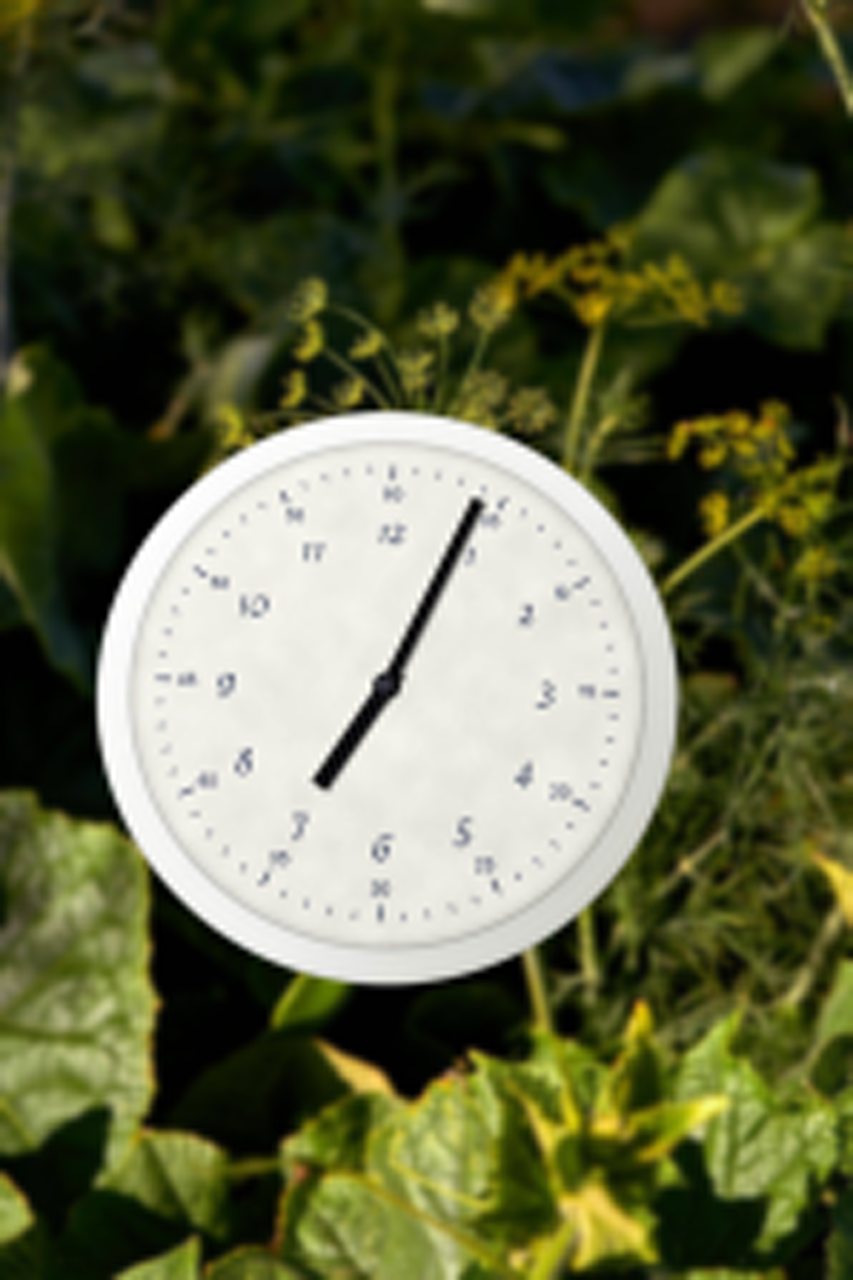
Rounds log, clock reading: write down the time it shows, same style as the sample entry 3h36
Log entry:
7h04
